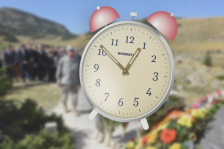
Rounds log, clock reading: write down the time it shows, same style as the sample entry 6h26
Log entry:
12h51
